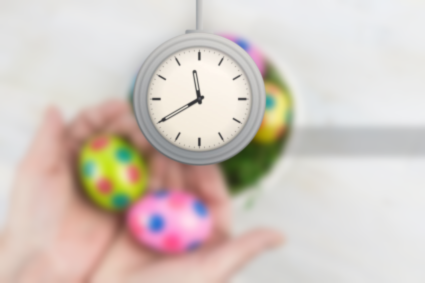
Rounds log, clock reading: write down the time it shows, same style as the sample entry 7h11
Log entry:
11h40
